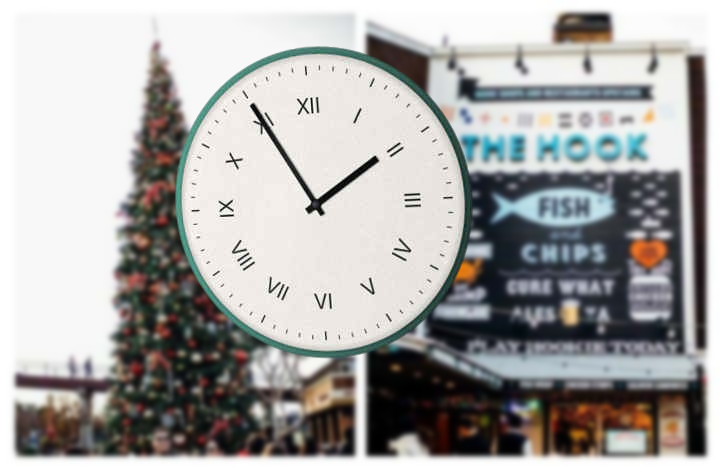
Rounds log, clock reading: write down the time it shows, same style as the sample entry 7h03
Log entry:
1h55
